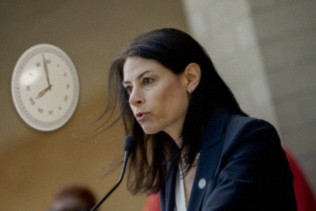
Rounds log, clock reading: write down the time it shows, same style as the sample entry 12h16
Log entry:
7h58
